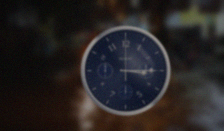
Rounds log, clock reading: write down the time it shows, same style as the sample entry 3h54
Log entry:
3h15
